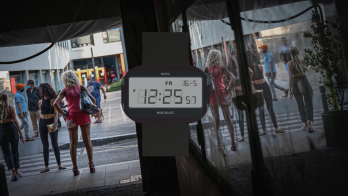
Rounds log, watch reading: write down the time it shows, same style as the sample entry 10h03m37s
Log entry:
12h25m57s
